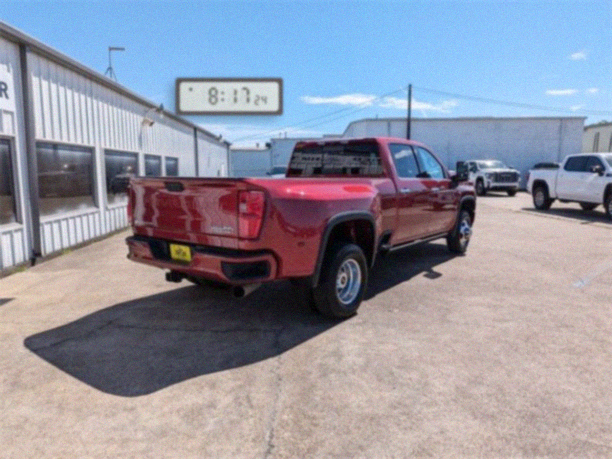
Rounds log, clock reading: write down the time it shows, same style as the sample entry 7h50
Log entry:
8h17
